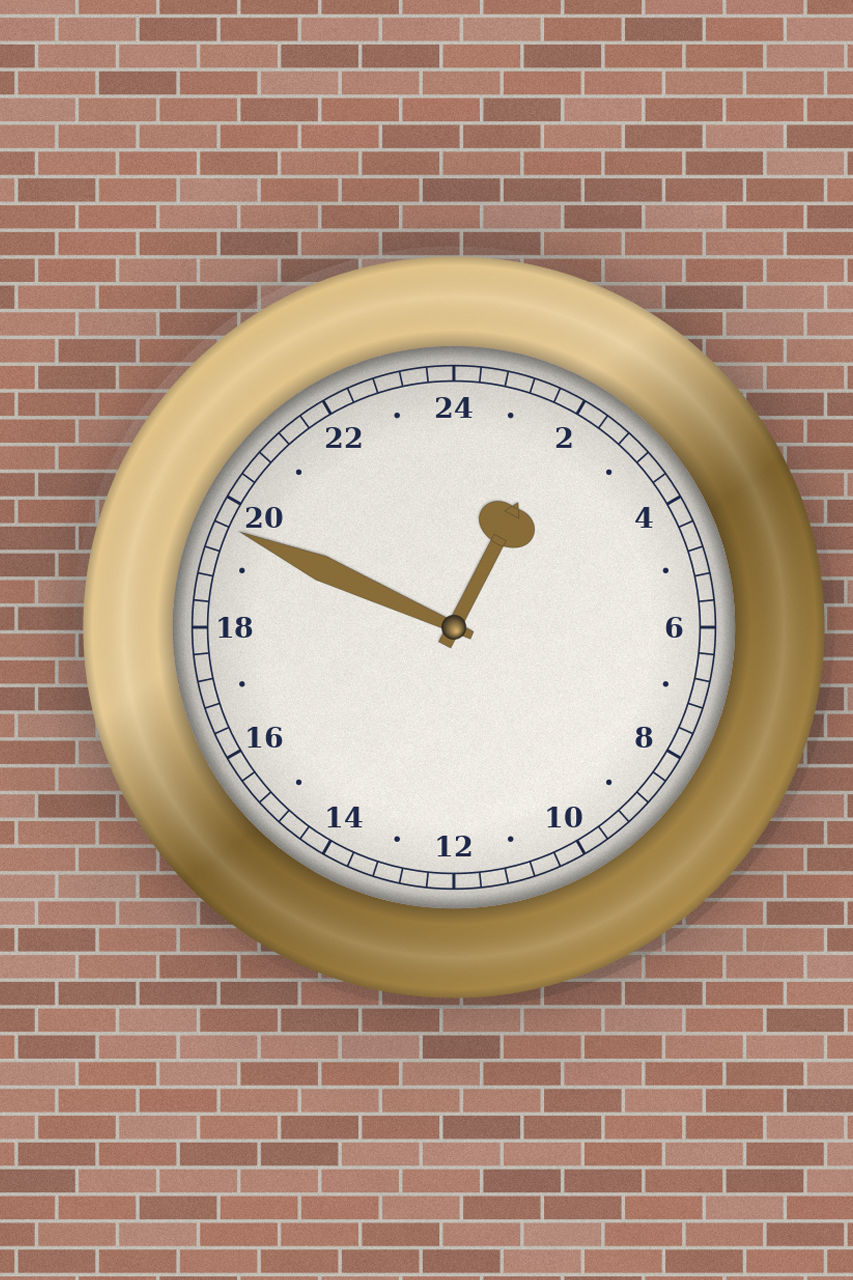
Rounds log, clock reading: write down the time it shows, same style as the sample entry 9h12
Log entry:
1h49
